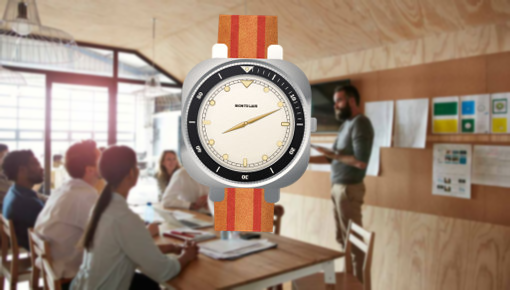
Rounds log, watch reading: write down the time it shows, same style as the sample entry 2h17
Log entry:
8h11
